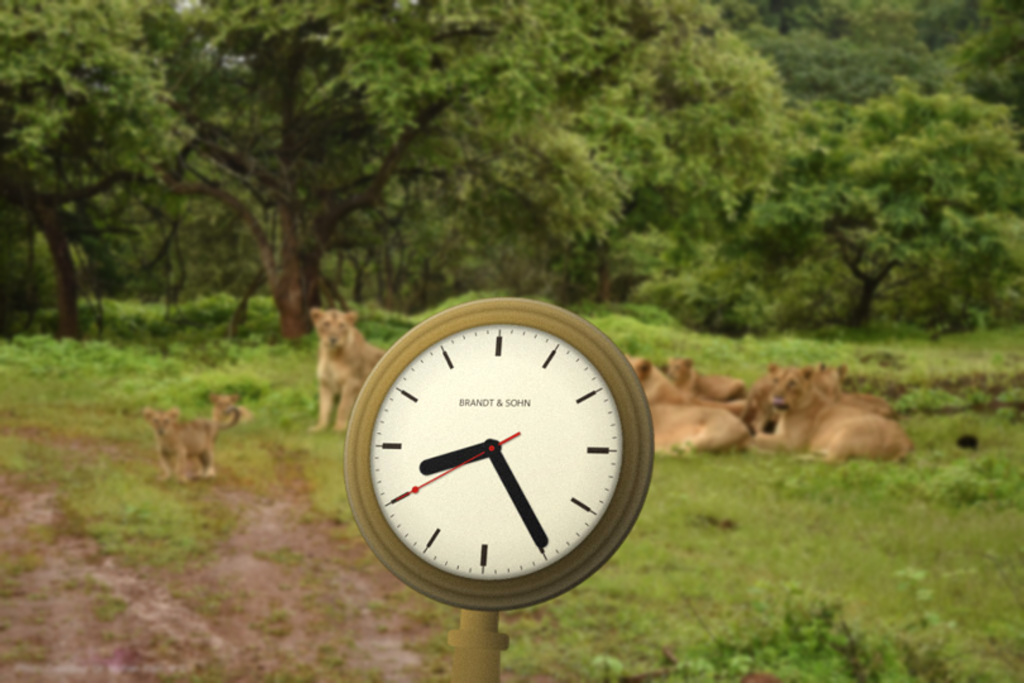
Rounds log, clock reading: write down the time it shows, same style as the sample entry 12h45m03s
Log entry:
8h24m40s
